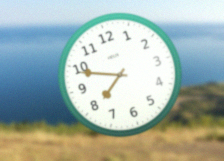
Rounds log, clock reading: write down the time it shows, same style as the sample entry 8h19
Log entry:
7h49
